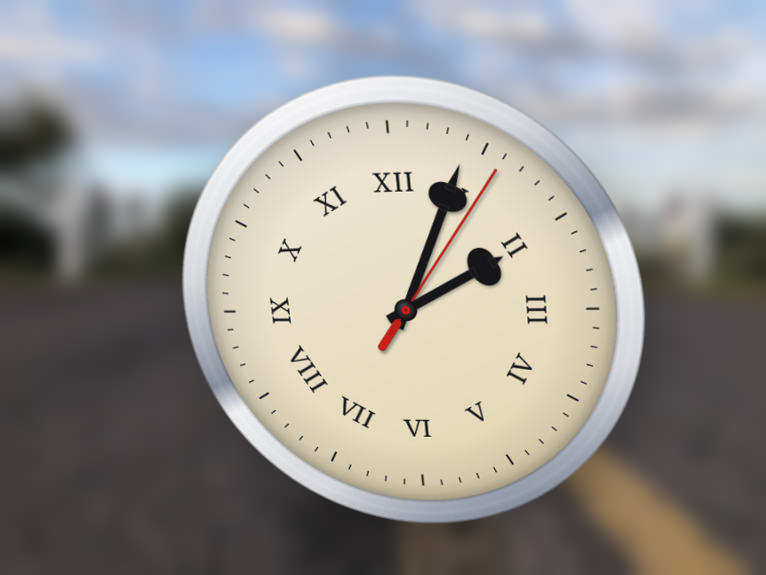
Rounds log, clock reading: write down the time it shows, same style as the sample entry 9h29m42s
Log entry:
2h04m06s
